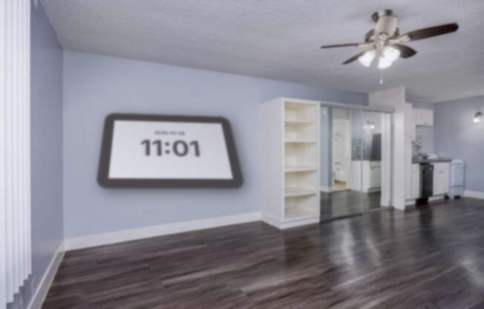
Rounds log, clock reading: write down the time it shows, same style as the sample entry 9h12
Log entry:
11h01
